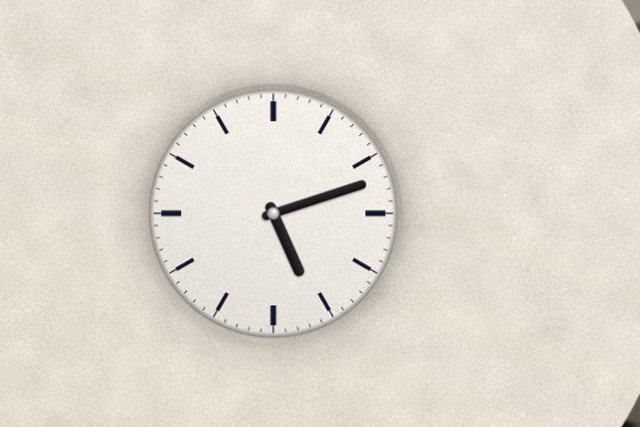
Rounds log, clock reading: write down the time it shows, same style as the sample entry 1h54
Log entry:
5h12
